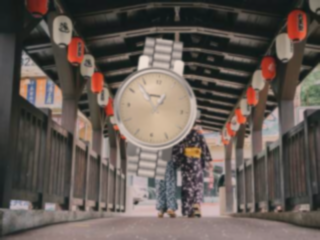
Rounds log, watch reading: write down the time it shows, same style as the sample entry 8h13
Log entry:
12h53
